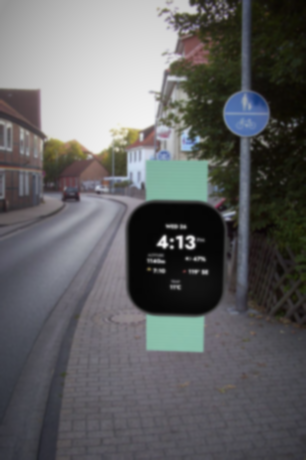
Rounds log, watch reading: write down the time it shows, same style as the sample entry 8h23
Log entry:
4h13
